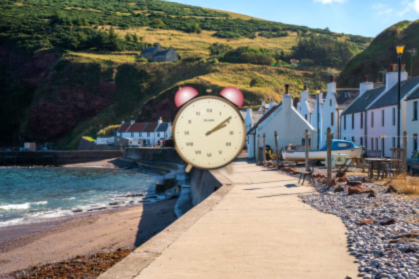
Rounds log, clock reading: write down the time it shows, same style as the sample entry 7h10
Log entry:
2h09
